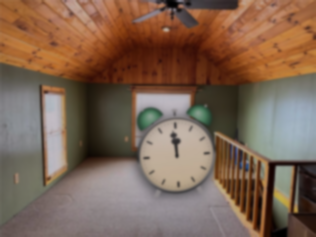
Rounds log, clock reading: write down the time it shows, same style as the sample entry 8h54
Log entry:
11h59
